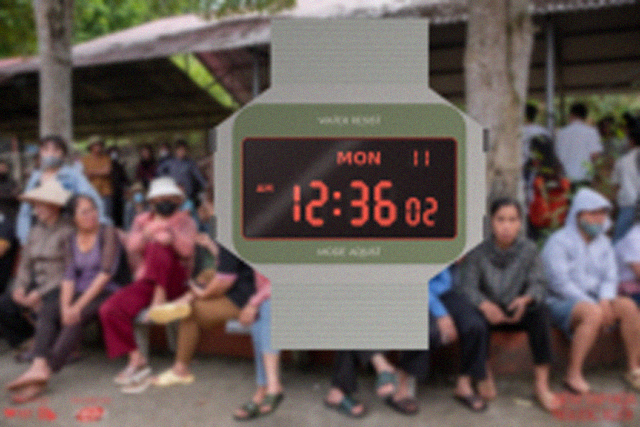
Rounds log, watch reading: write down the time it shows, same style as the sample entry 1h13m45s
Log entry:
12h36m02s
